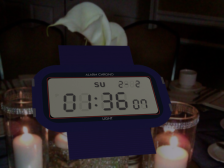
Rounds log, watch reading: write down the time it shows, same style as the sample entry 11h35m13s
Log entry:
1h36m07s
